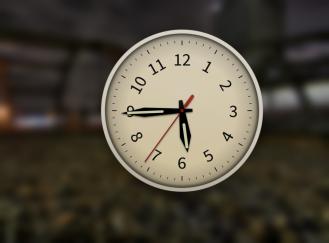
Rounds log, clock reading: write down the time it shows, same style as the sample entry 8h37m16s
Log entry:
5h44m36s
